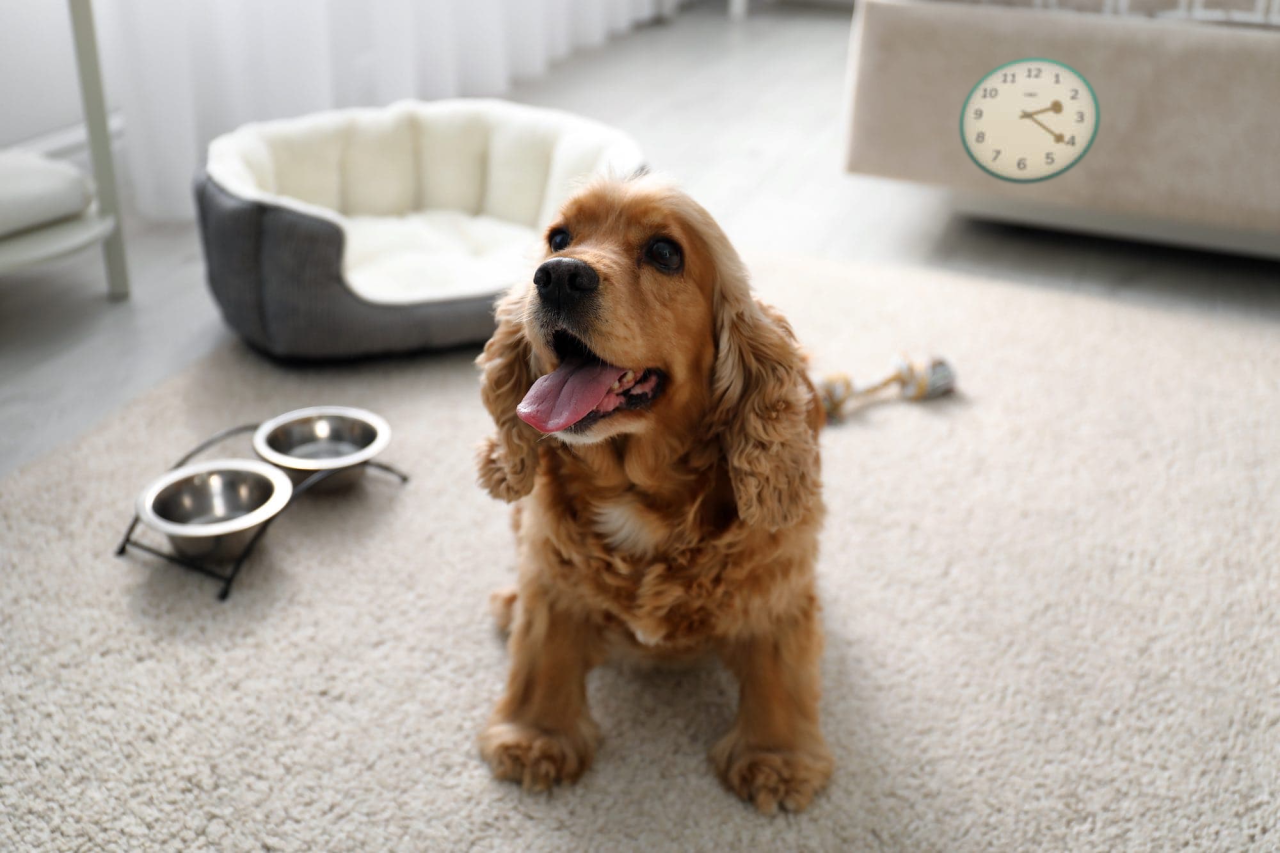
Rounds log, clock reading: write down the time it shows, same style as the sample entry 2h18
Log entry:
2h21
